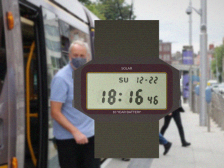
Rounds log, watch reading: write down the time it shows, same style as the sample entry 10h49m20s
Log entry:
18h16m46s
